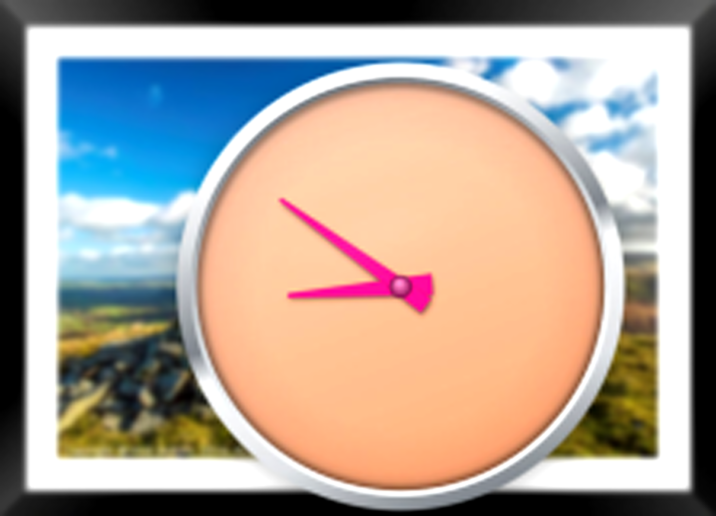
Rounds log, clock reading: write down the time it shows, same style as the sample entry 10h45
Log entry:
8h51
